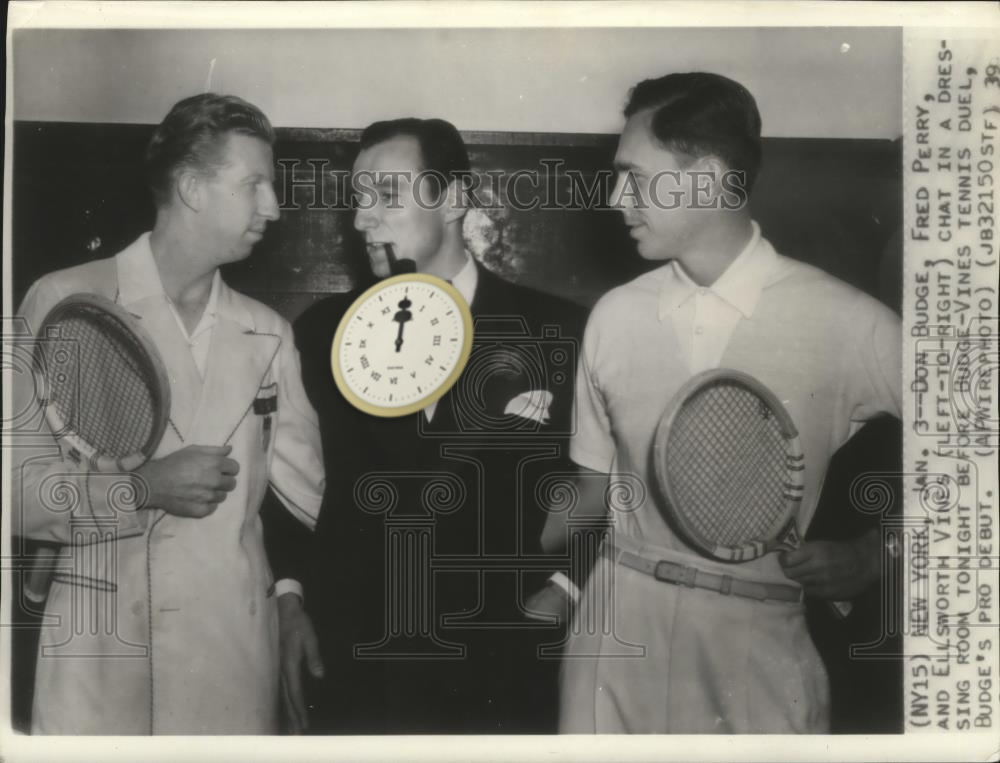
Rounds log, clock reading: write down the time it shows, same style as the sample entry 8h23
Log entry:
12h00
